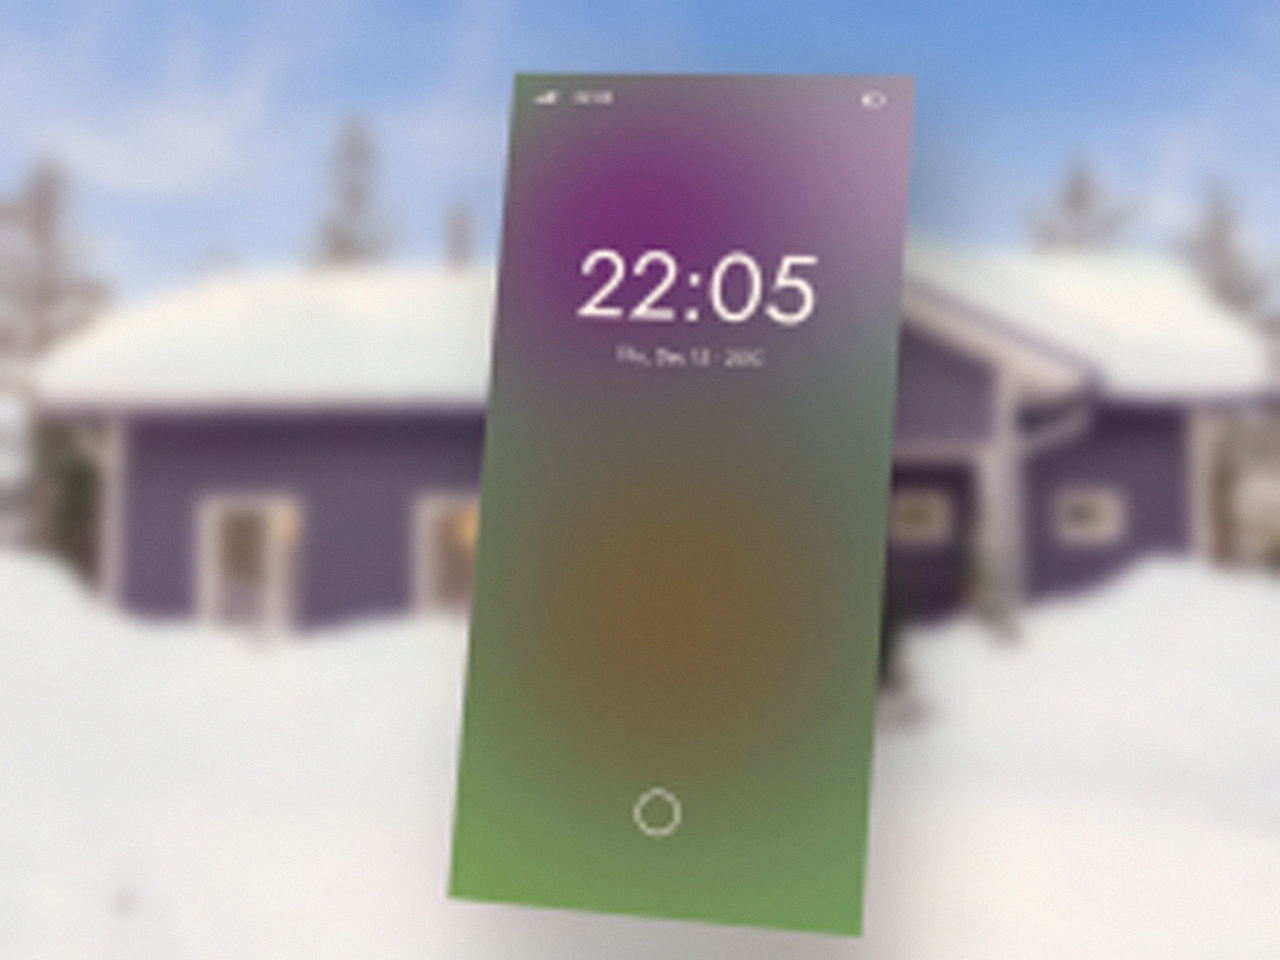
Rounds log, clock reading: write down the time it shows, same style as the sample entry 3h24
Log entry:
22h05
